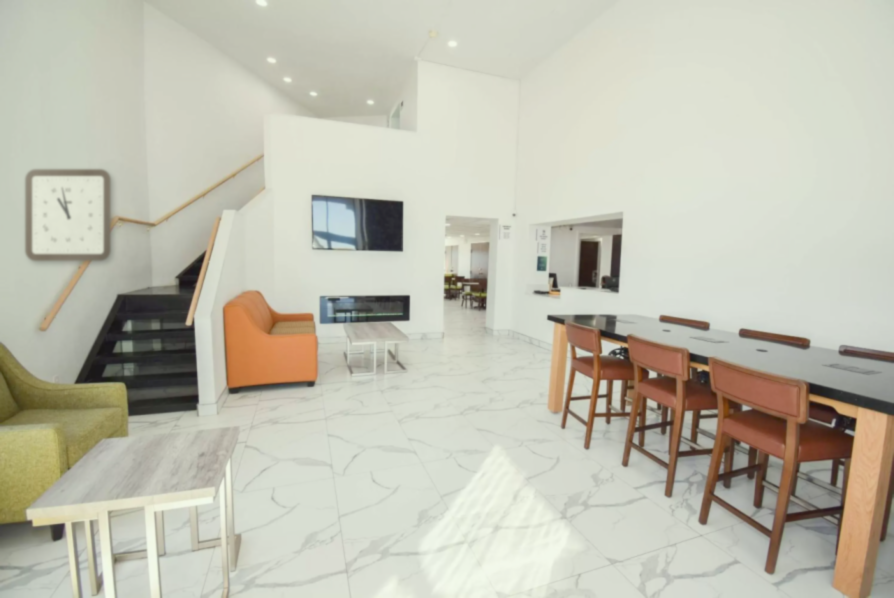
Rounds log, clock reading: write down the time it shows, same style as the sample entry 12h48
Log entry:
10h58
